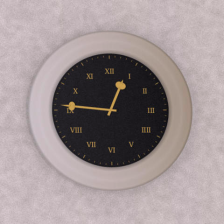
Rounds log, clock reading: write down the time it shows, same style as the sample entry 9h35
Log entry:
12h46
